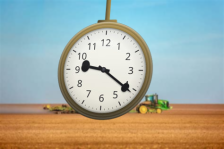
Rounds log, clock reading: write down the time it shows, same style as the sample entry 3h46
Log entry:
9h21
